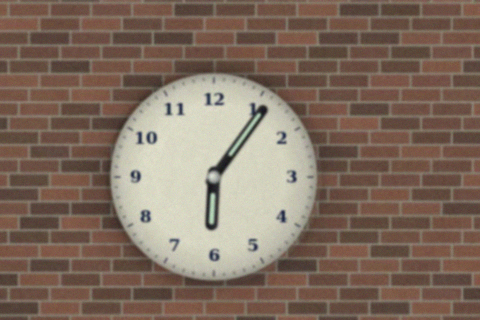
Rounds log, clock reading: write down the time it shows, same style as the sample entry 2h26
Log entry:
6h06
